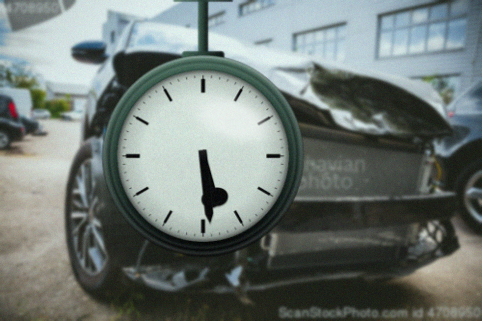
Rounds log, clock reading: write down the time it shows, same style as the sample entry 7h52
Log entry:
5h29
